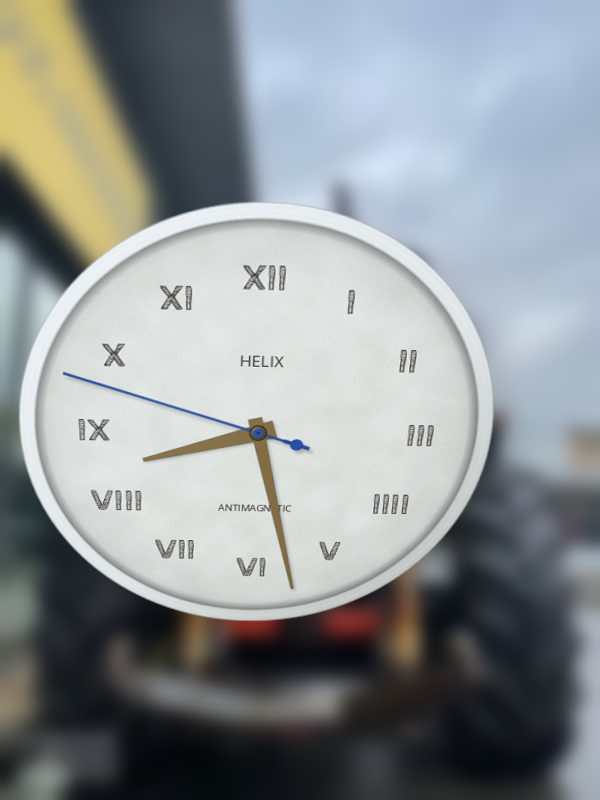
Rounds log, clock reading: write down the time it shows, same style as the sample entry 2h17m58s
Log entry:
8h27m48s
